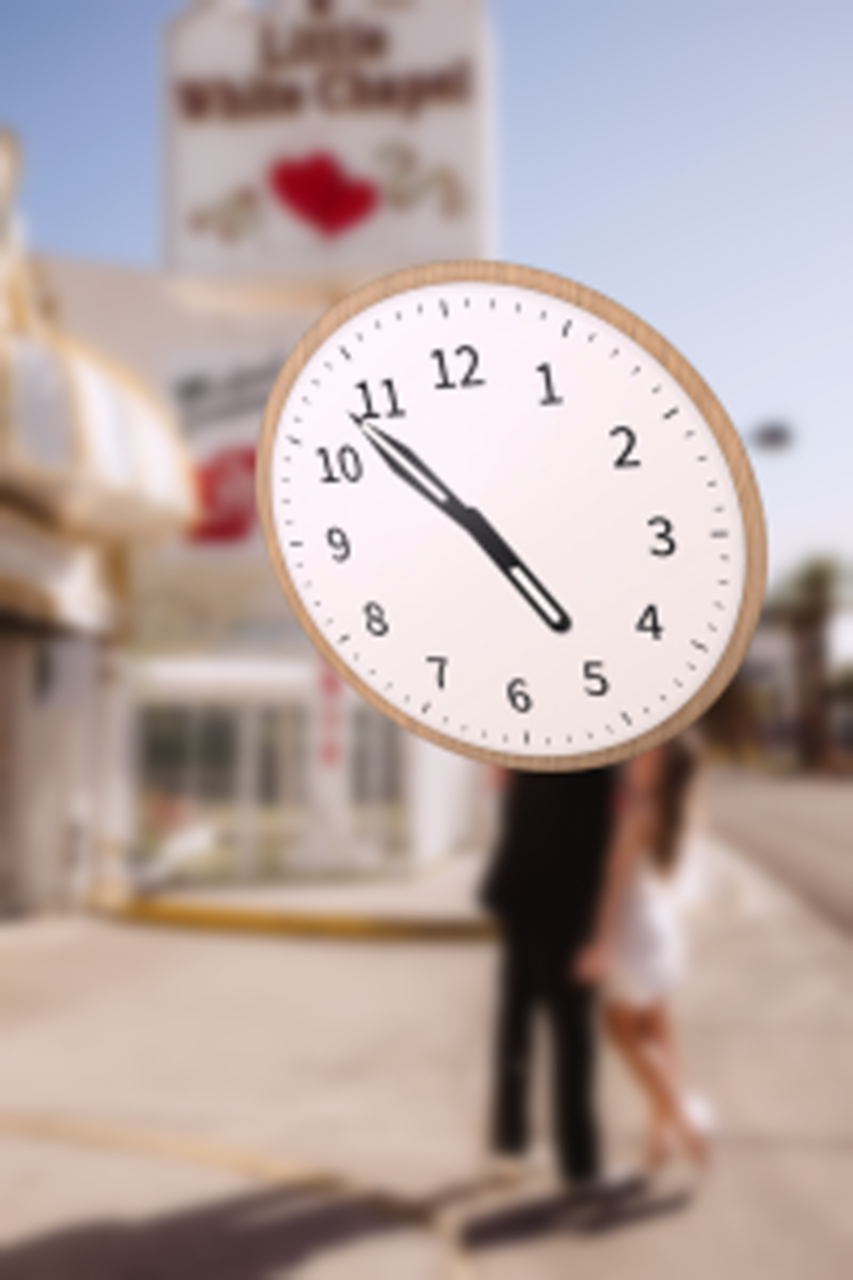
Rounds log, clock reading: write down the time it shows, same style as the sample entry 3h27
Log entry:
4h53
